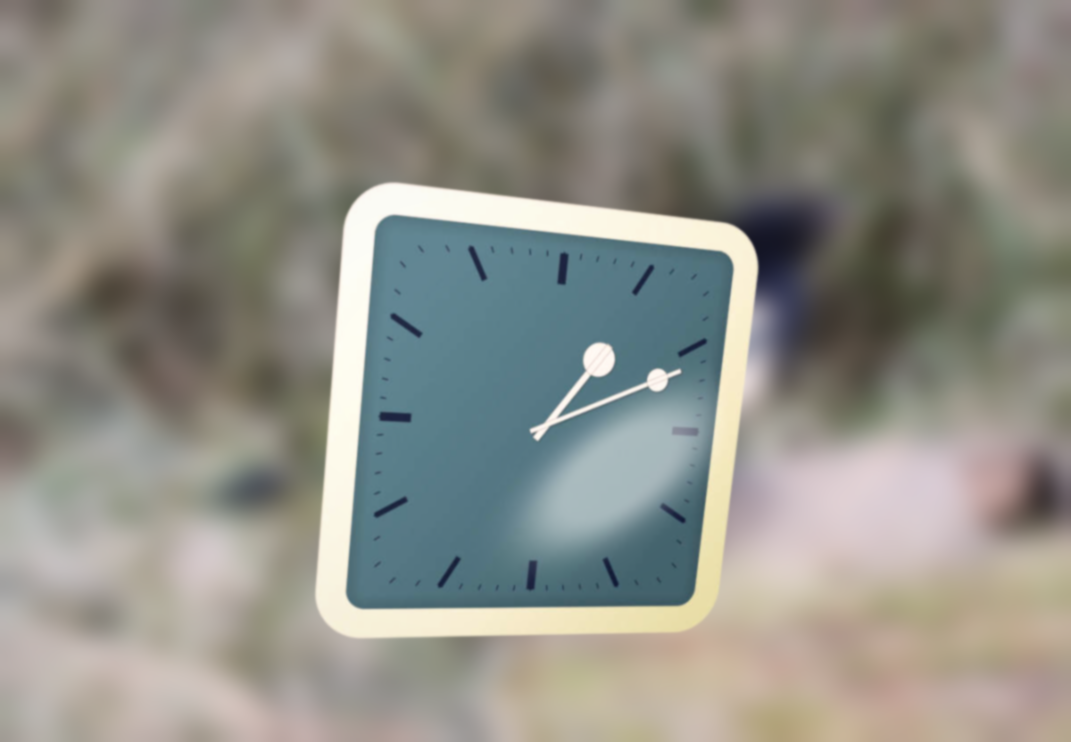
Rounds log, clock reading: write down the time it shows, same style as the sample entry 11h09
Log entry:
1h11
